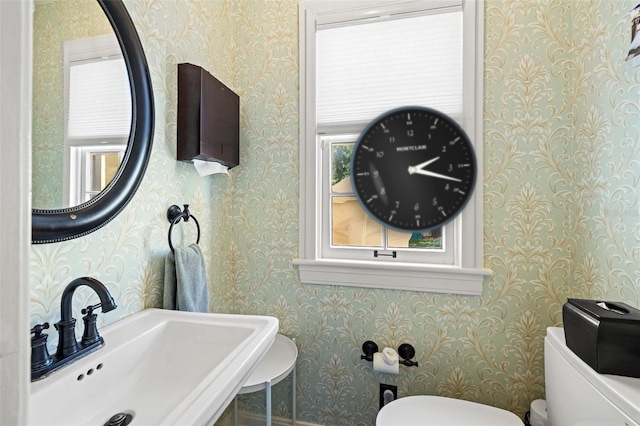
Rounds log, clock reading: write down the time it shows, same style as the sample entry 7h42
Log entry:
2h18
